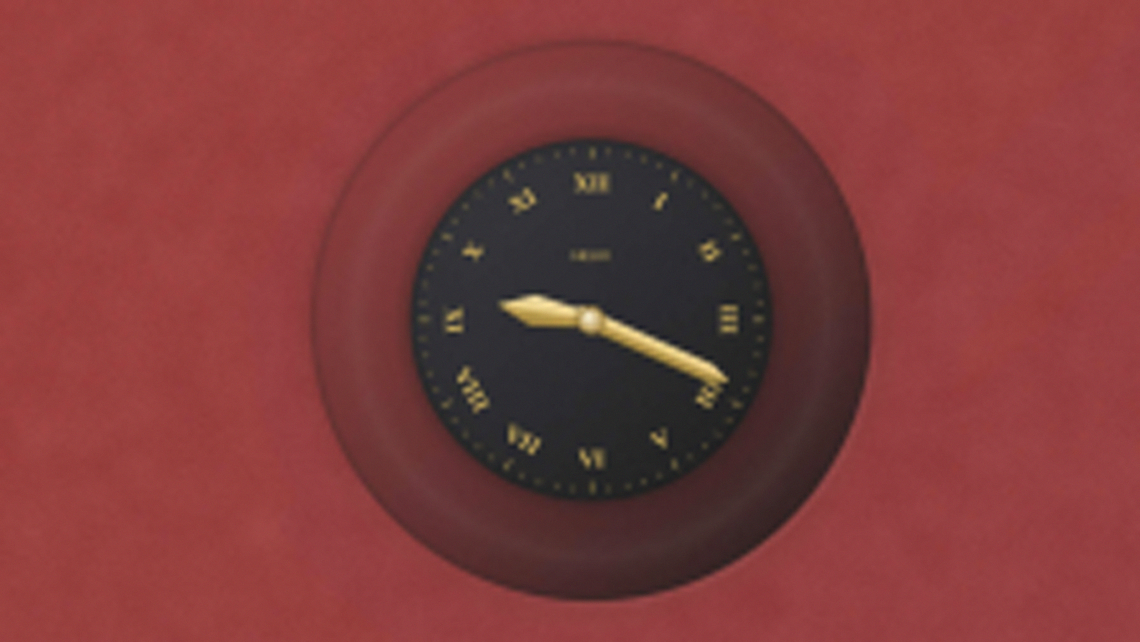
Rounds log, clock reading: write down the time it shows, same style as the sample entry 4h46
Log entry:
9h19
